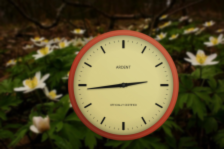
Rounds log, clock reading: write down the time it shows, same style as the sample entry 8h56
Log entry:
2h44
